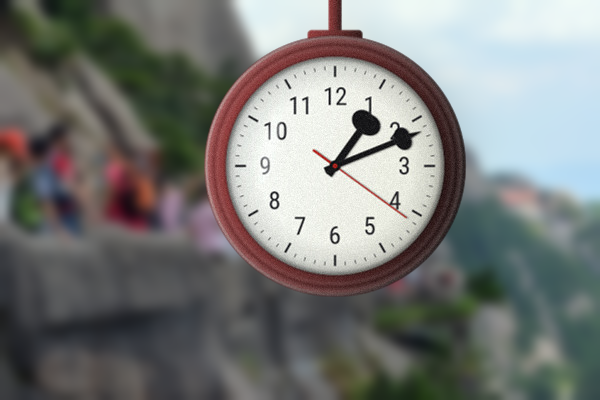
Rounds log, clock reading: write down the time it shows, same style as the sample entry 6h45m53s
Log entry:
1h11m21s
